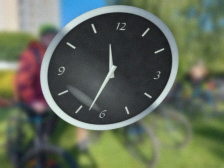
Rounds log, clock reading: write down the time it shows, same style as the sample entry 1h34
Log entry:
11h33
